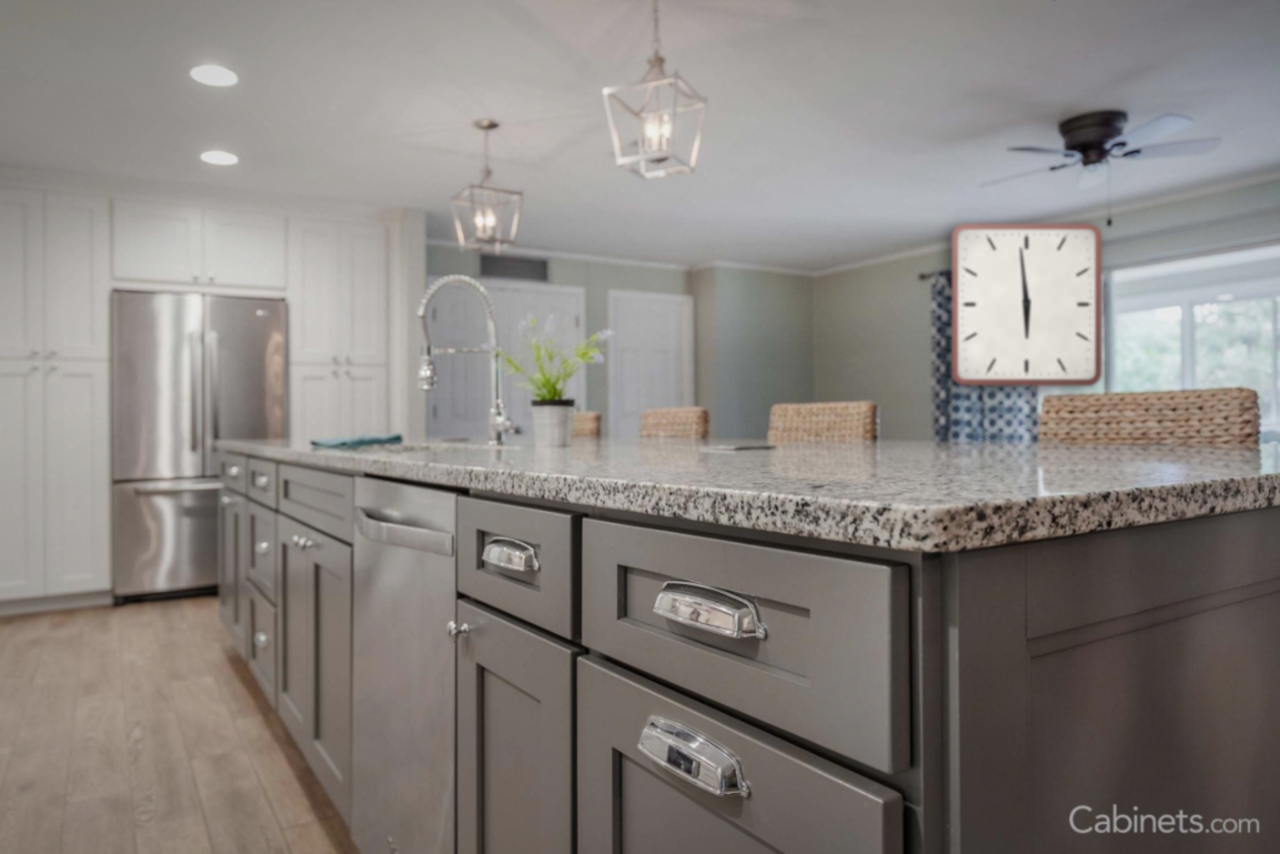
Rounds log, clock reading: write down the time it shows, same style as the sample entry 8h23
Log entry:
5h59
